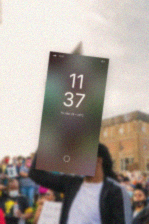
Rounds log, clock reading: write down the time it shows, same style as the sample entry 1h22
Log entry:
11h37
